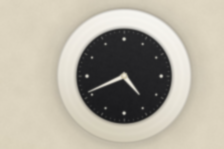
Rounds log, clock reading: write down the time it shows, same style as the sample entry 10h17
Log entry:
4h41
